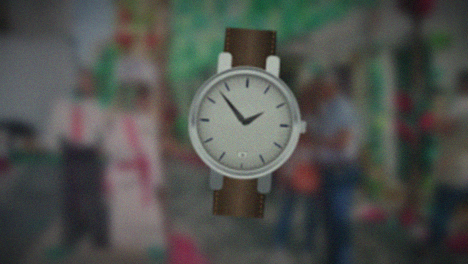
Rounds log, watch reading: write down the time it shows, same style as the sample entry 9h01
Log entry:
1h53
